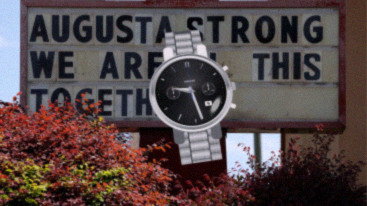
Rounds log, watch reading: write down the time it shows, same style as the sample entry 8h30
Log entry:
9h28
